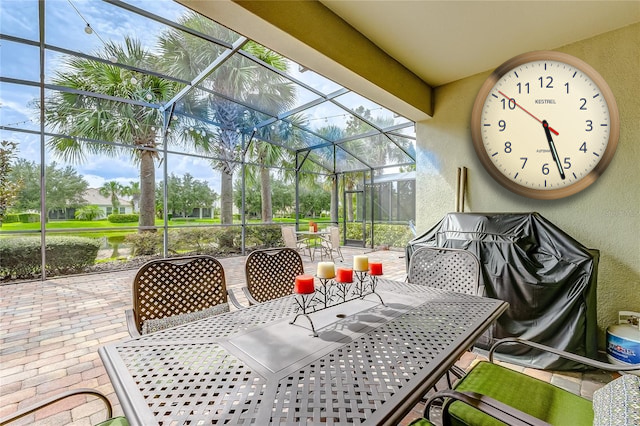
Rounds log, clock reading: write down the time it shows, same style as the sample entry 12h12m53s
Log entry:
5h26m51s
